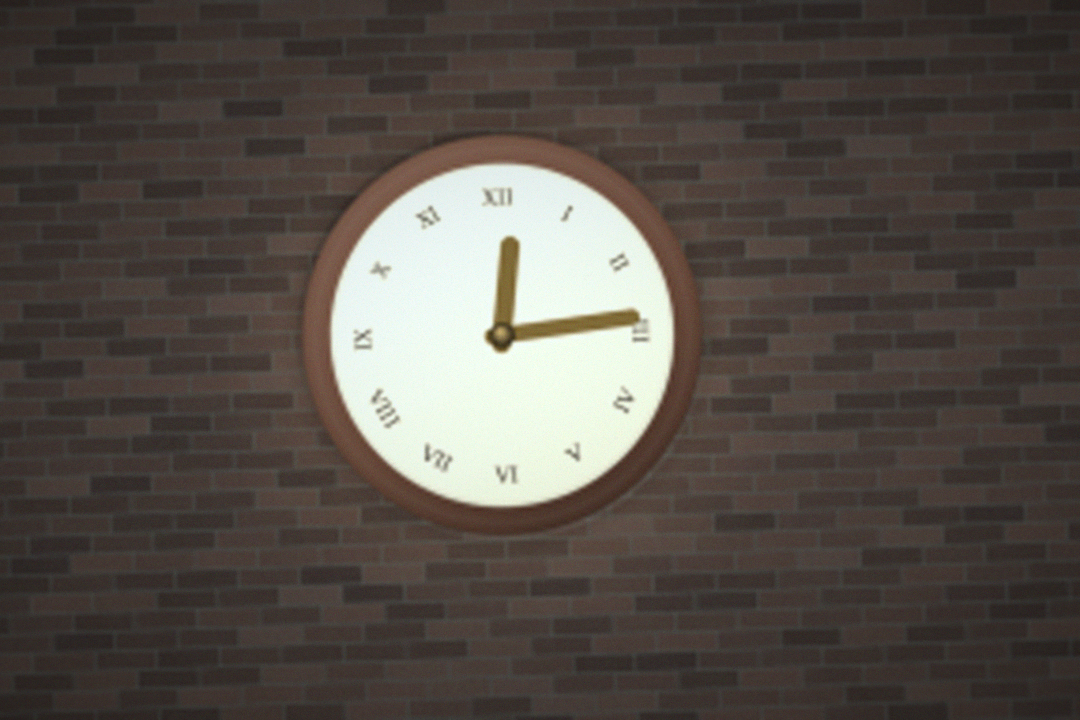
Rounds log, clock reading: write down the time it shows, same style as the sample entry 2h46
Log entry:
12h14
